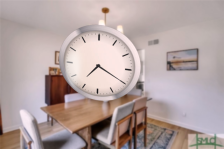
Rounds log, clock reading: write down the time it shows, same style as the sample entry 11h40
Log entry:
7h20
